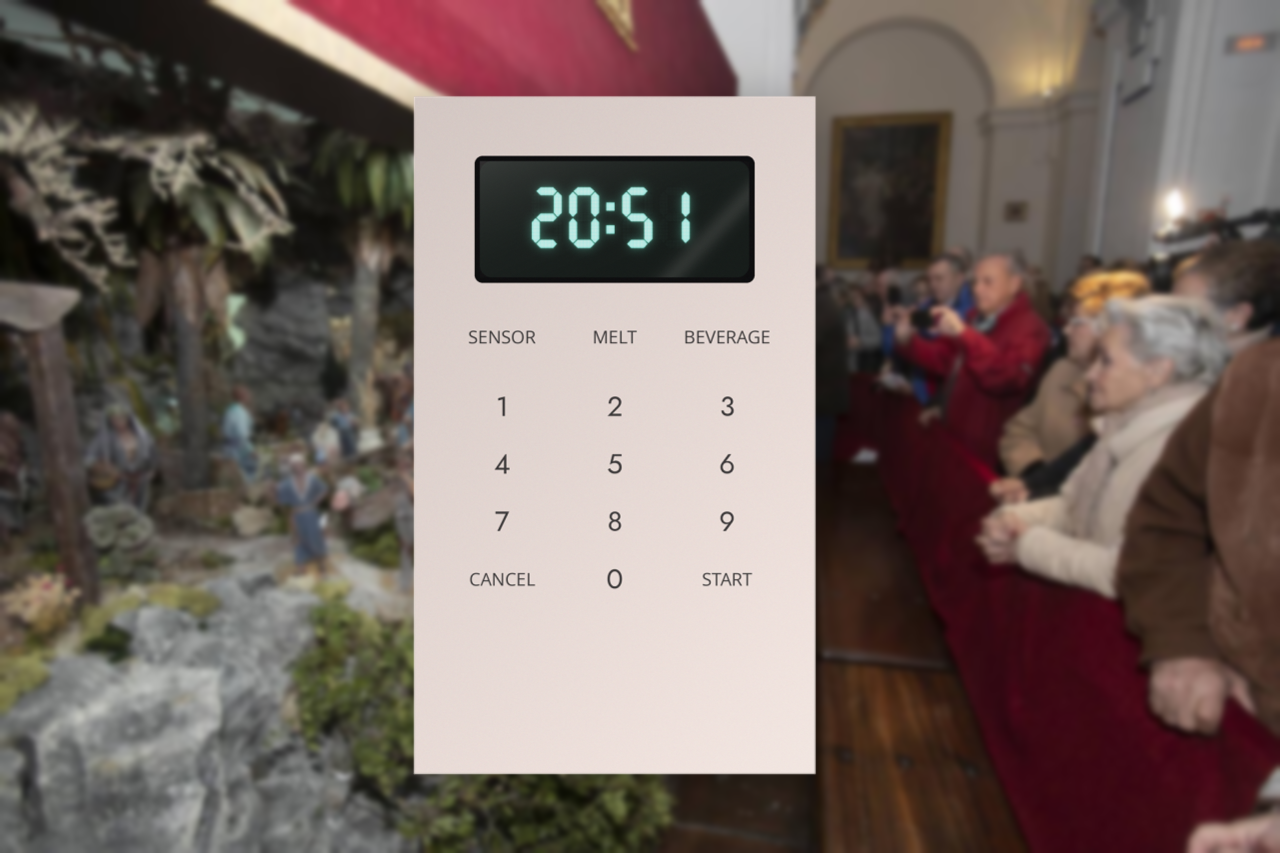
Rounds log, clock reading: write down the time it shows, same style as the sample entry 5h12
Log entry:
20h51
